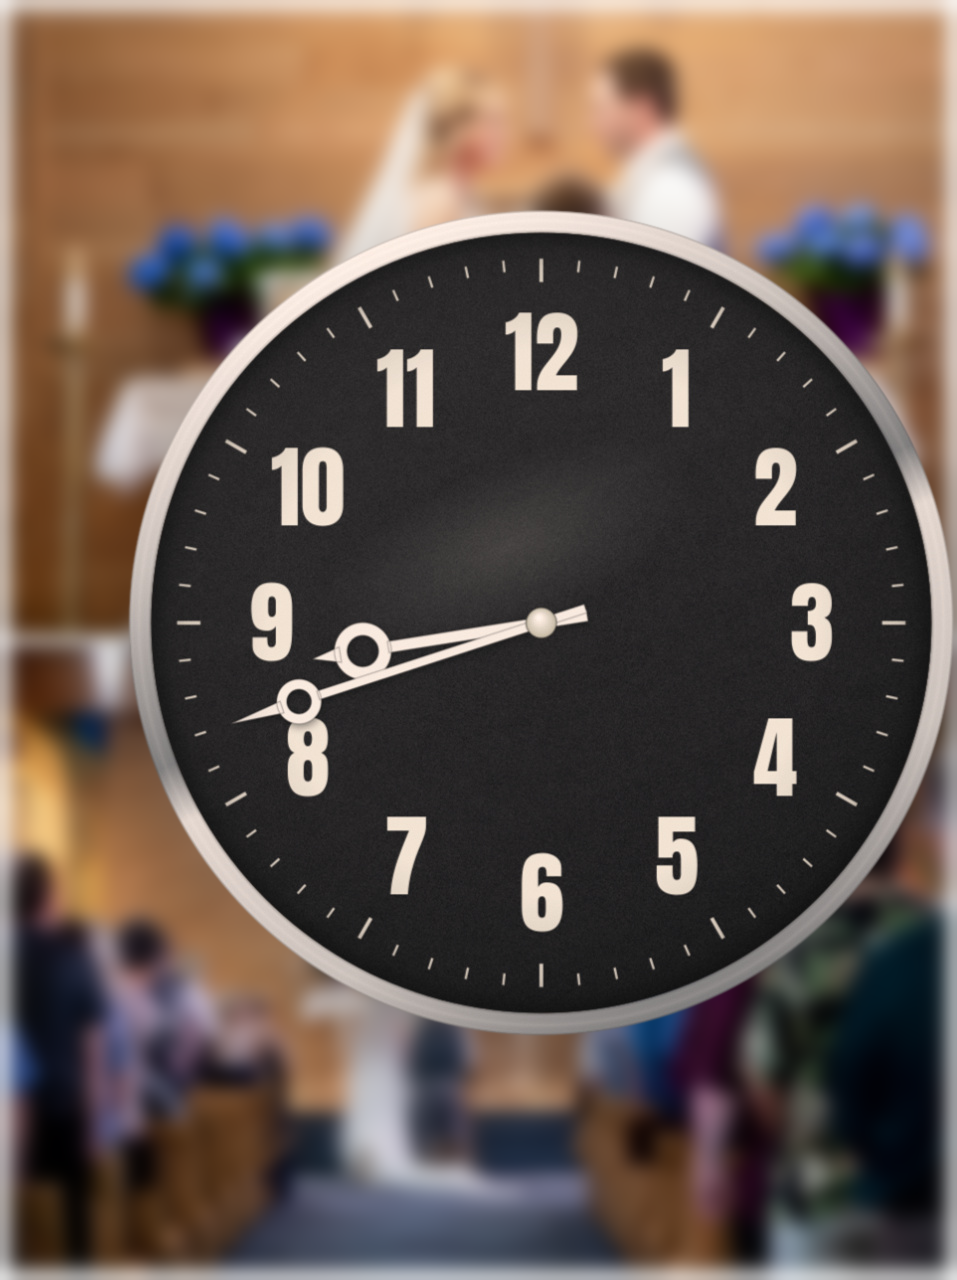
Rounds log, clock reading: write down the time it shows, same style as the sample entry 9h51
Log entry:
8h42
